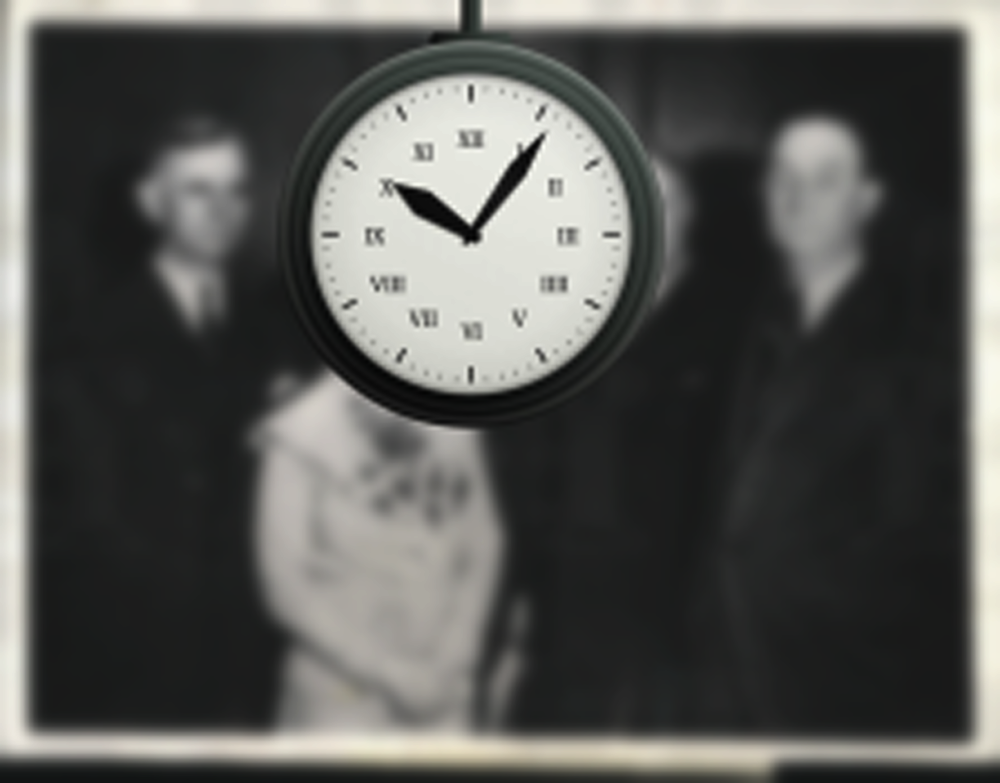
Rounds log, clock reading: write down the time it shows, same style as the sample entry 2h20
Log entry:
10h06
